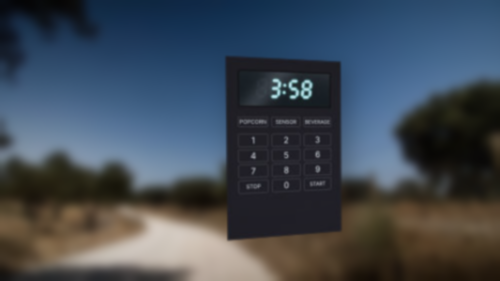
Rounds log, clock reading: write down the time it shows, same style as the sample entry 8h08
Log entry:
3h58
